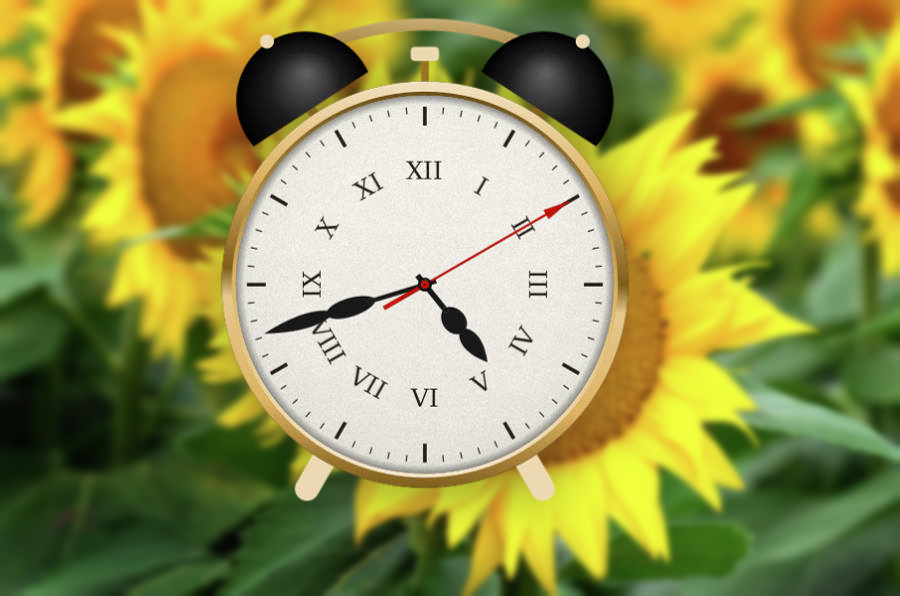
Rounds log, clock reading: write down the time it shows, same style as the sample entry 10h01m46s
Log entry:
4h42m10s
